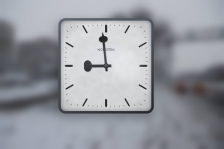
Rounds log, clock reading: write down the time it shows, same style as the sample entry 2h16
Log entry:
8h59
